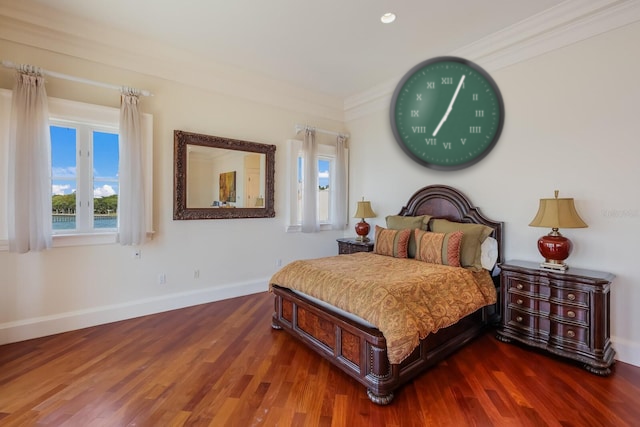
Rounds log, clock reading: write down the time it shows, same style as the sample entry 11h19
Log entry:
7h04
